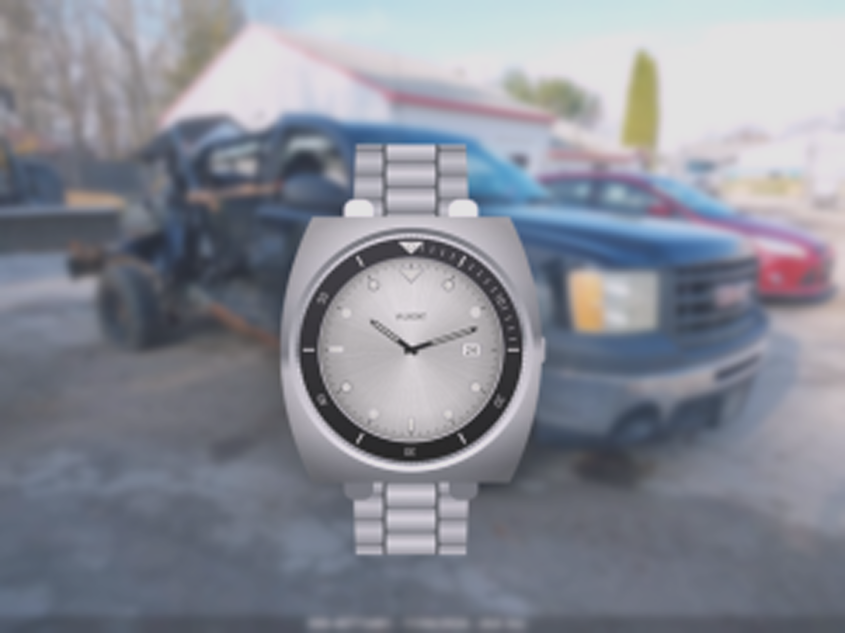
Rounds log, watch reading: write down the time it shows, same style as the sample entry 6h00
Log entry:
10h12
